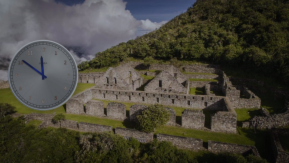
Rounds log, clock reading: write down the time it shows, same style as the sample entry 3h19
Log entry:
11h51
